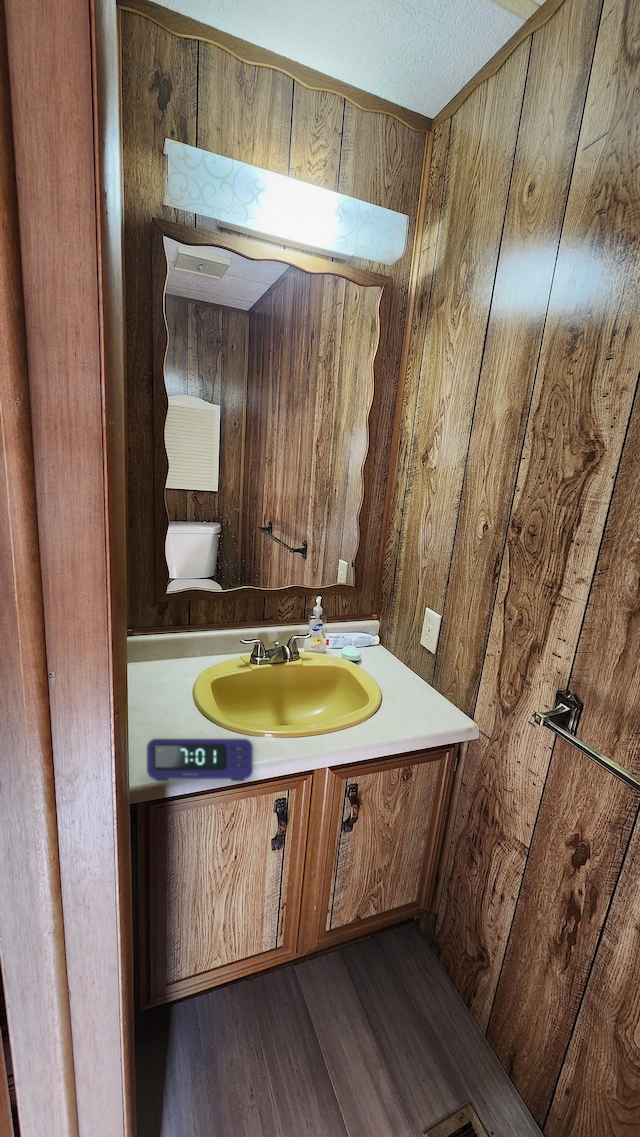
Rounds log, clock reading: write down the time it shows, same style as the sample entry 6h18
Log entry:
7h01
